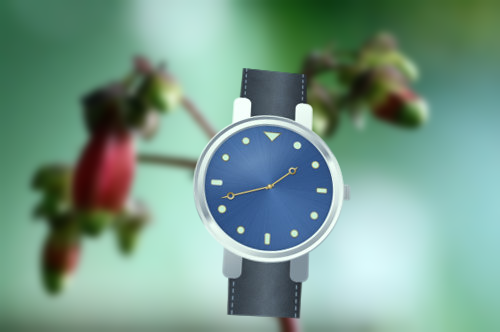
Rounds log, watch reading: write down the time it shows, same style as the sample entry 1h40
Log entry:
1h42
